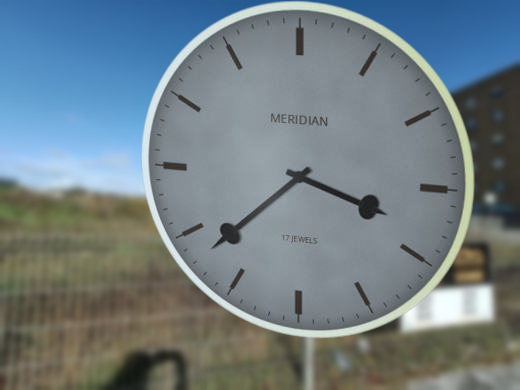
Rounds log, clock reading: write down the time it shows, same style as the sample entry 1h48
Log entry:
3h38
